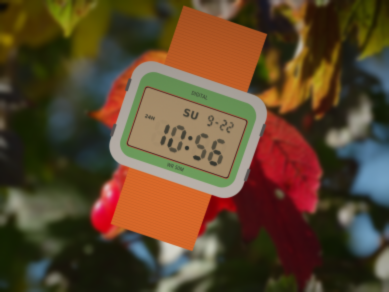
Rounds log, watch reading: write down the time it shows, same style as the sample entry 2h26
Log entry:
10h56
